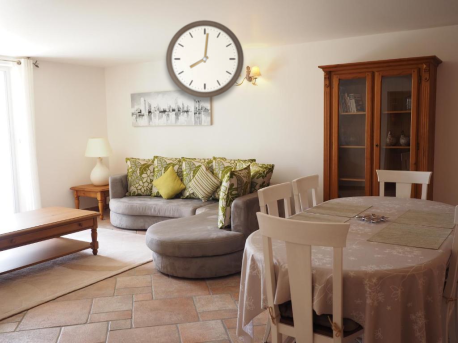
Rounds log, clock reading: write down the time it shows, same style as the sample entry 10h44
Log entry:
8h01
